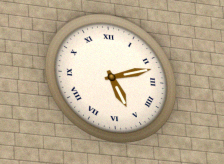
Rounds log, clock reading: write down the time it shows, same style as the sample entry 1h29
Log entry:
5h12
